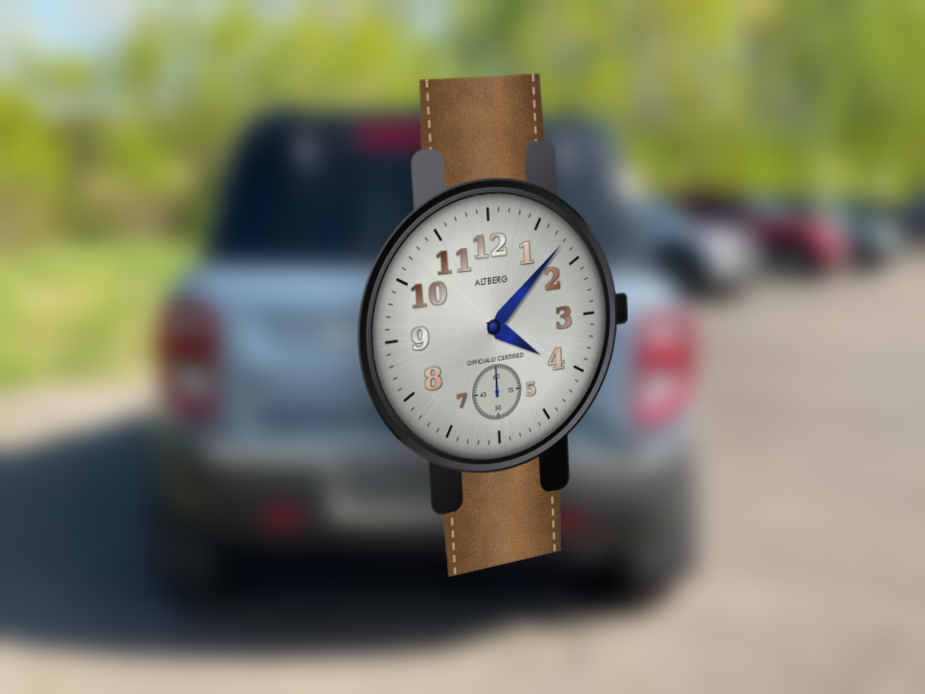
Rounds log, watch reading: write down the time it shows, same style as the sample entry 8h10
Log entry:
4h08
